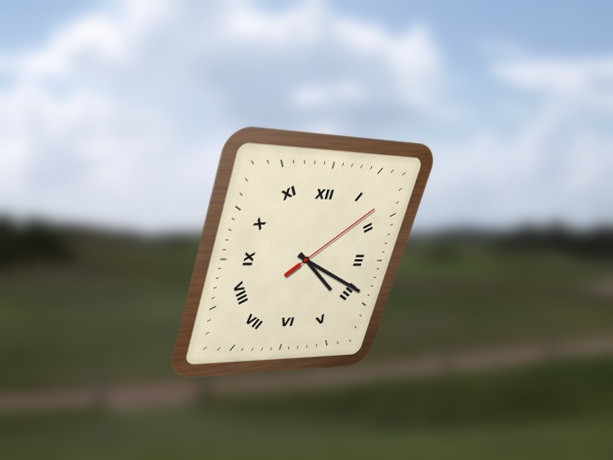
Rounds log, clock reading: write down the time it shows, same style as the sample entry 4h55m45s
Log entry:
4h19m08s
